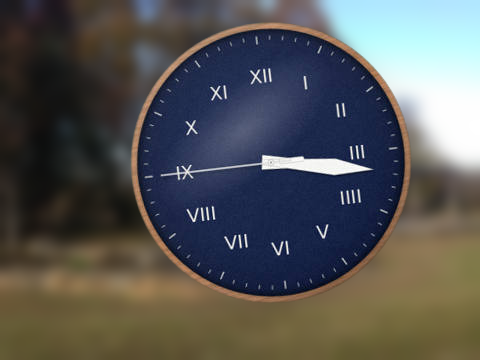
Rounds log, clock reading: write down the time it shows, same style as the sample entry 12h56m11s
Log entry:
3h16m45s
